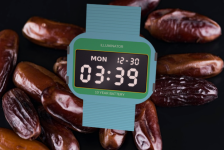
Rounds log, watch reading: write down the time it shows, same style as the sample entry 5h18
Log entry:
3h39
